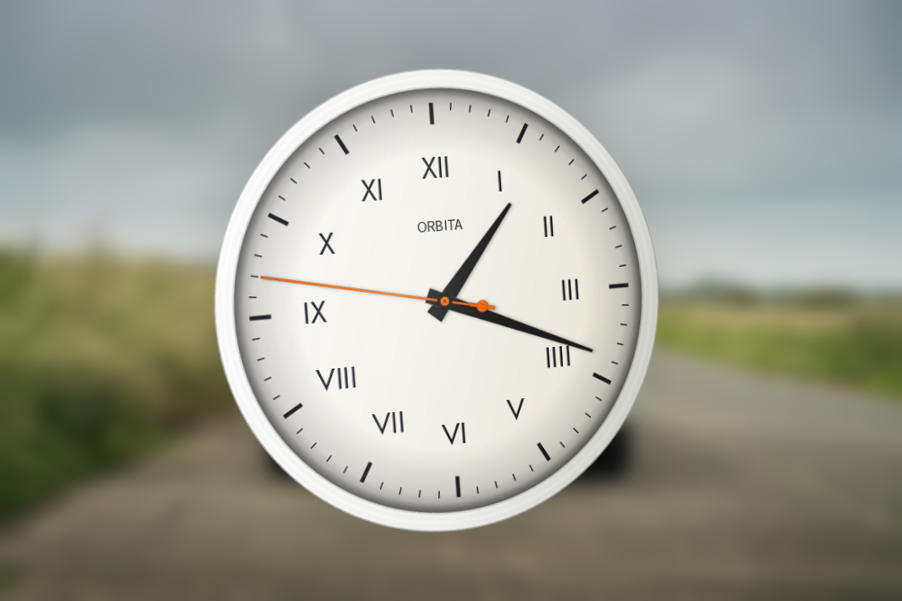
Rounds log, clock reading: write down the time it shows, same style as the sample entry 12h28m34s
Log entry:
1h18m47s
